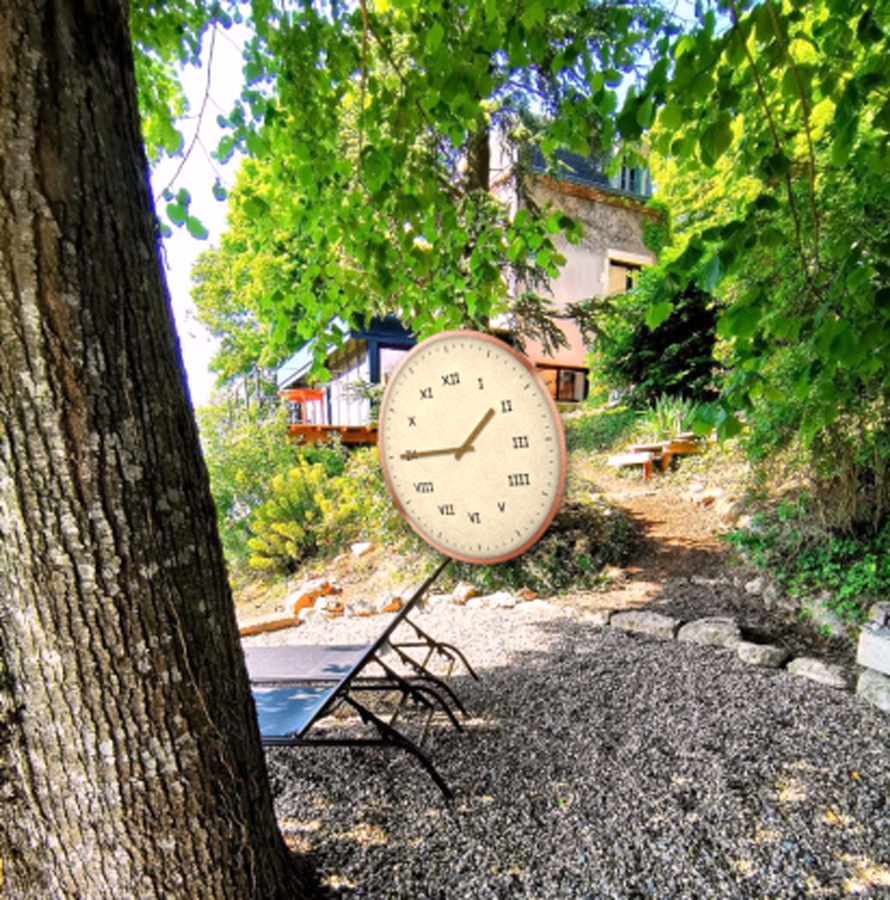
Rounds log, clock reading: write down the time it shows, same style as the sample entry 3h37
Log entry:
1h45
